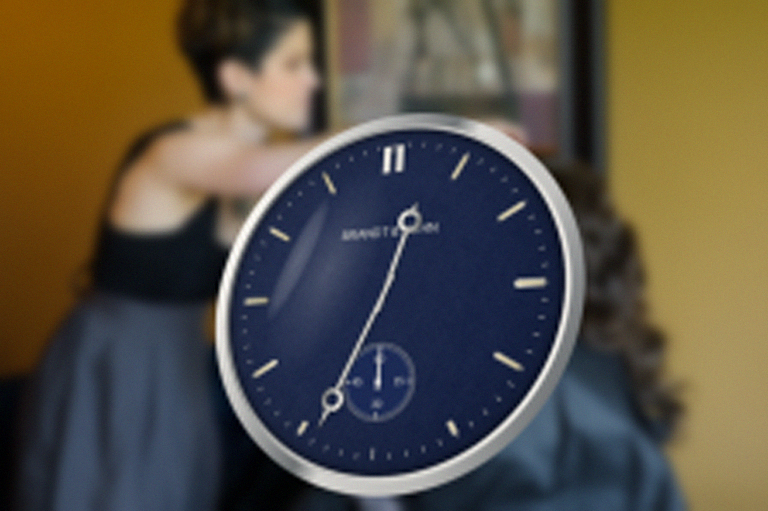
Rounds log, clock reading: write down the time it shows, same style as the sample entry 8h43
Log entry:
12h34
